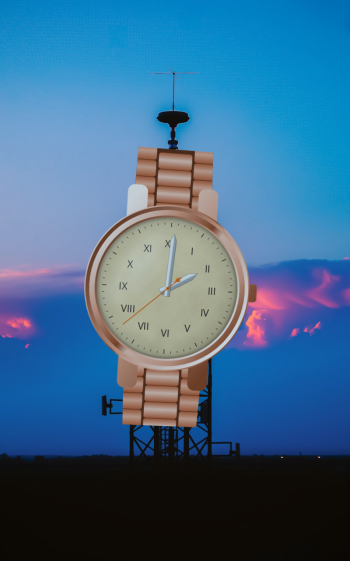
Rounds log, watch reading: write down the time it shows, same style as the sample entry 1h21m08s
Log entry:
2h00m38s
